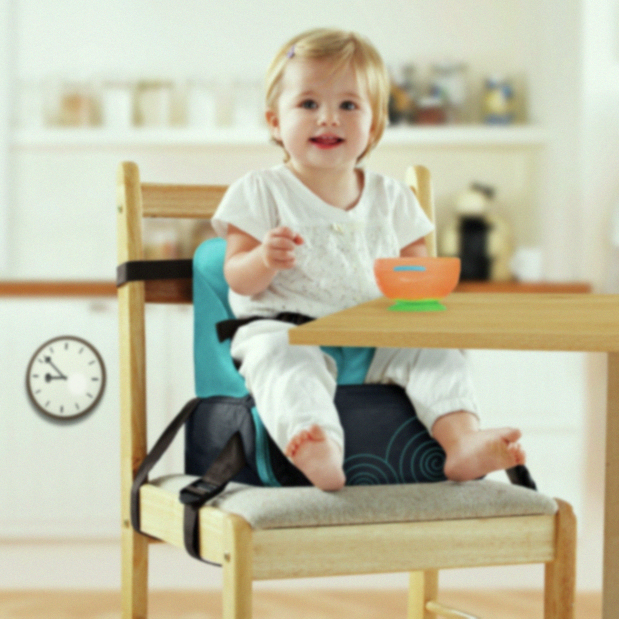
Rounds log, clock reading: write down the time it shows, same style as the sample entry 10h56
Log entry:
8h52
